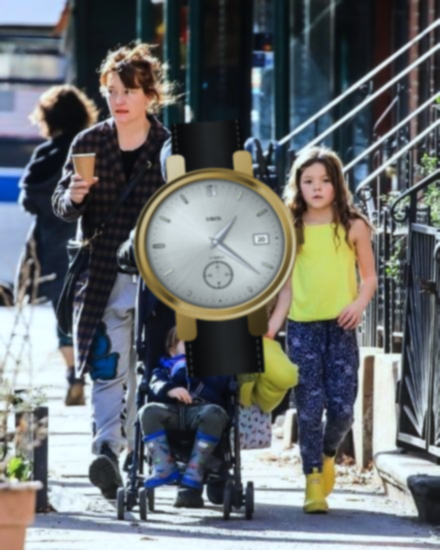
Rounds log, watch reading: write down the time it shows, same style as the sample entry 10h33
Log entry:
1h22
